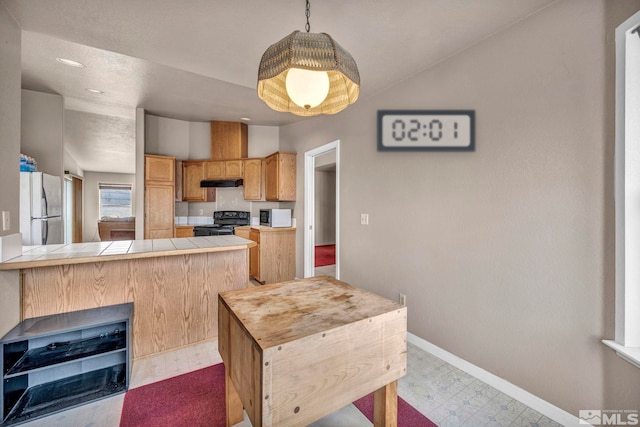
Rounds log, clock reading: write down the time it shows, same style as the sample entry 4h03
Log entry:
2h01
